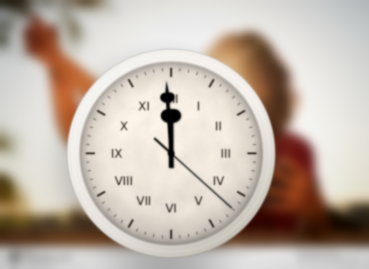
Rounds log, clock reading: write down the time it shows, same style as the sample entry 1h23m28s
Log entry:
11h59m22s
